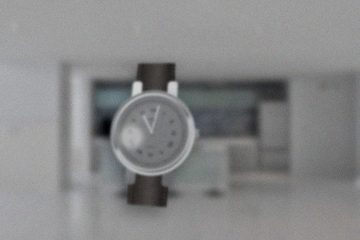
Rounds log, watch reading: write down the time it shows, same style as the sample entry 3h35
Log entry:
11h02
